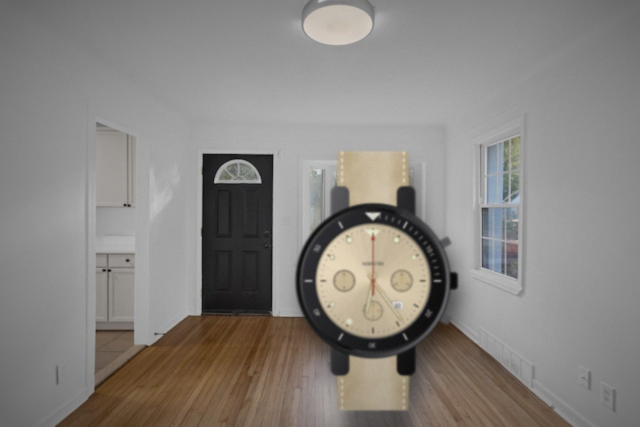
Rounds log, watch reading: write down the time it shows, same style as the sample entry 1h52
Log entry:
6h24
